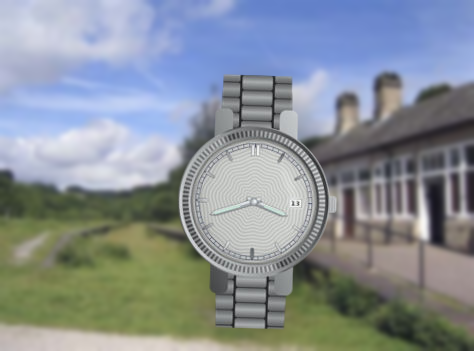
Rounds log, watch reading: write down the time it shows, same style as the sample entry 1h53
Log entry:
3h42
